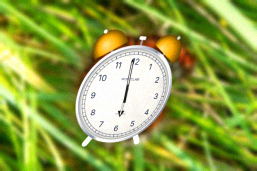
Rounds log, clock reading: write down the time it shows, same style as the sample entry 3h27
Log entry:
5h59
